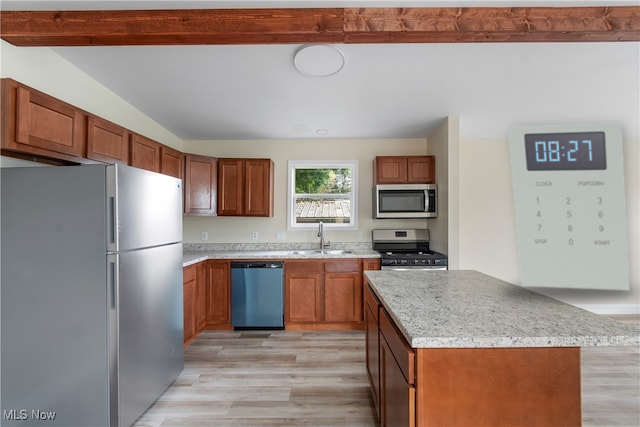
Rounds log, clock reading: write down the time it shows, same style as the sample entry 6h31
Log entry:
8h27
